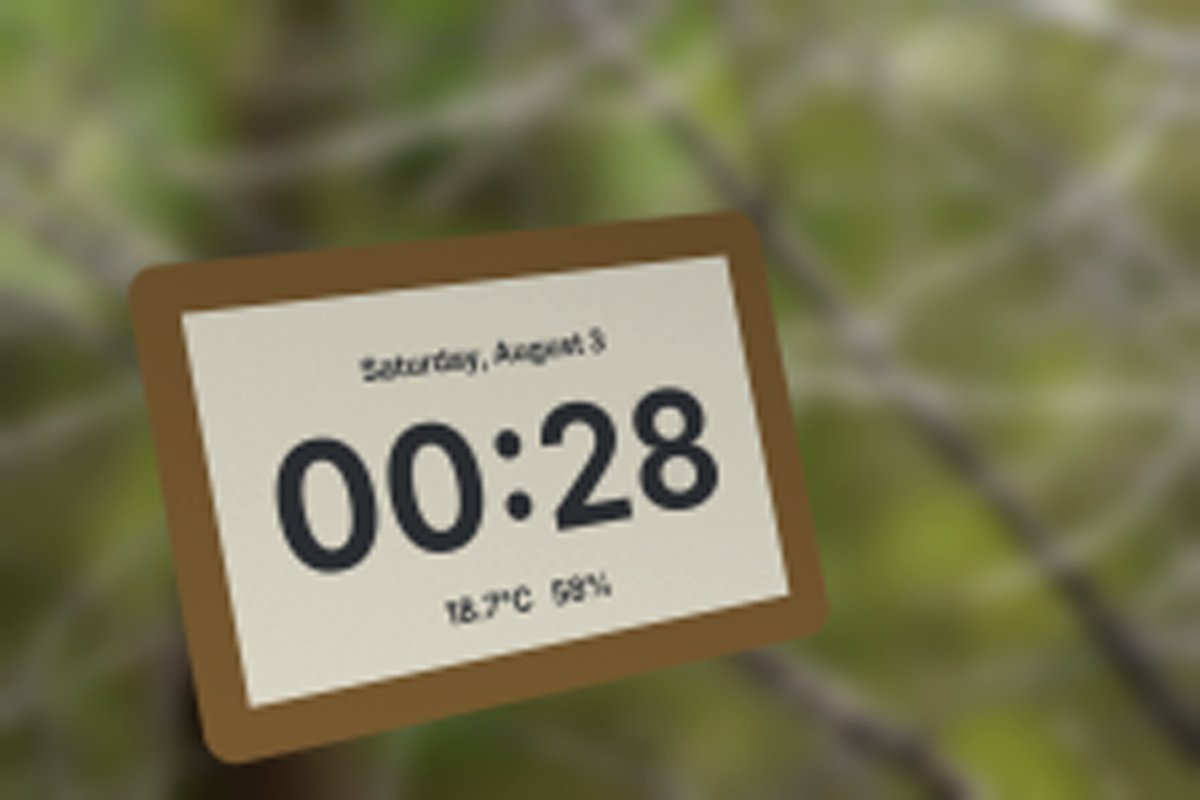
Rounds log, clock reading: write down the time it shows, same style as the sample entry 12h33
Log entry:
0h28
